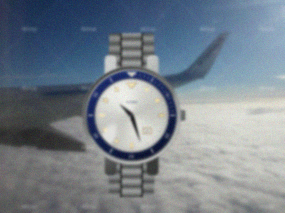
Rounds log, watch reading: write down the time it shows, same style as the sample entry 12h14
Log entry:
10h27
